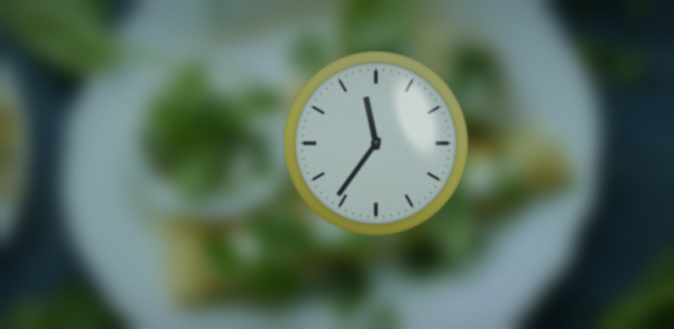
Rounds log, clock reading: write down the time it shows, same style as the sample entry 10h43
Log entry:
11h36
